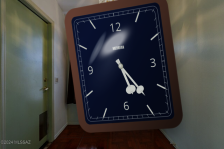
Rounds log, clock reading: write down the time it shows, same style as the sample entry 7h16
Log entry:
5h24
